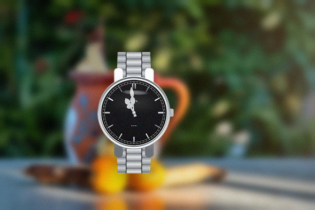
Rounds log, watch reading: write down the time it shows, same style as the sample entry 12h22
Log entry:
10h59
